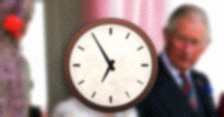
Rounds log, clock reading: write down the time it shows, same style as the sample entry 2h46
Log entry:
6h55
